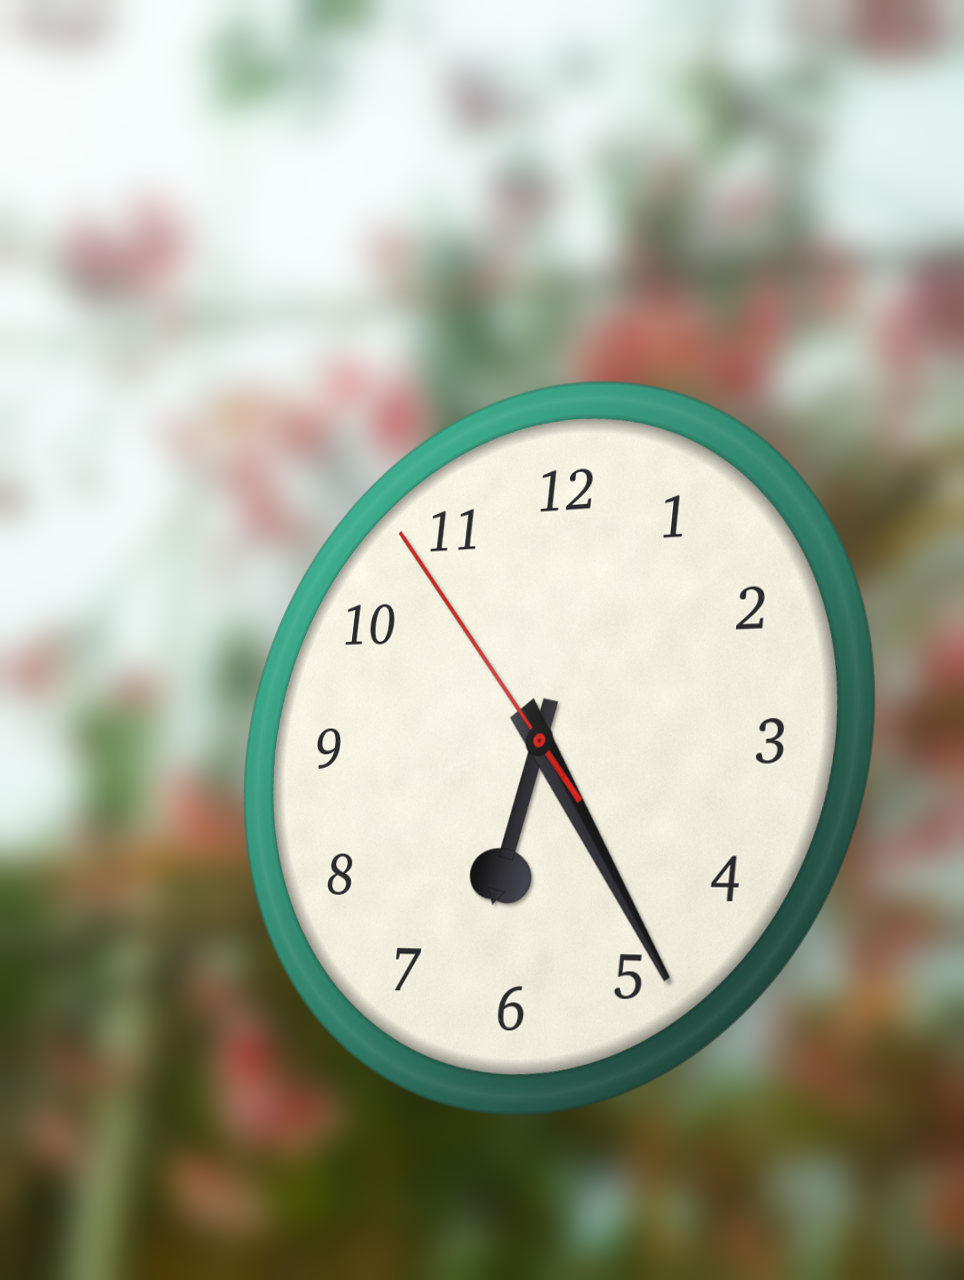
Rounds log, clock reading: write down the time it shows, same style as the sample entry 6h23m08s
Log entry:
6h23m53s
